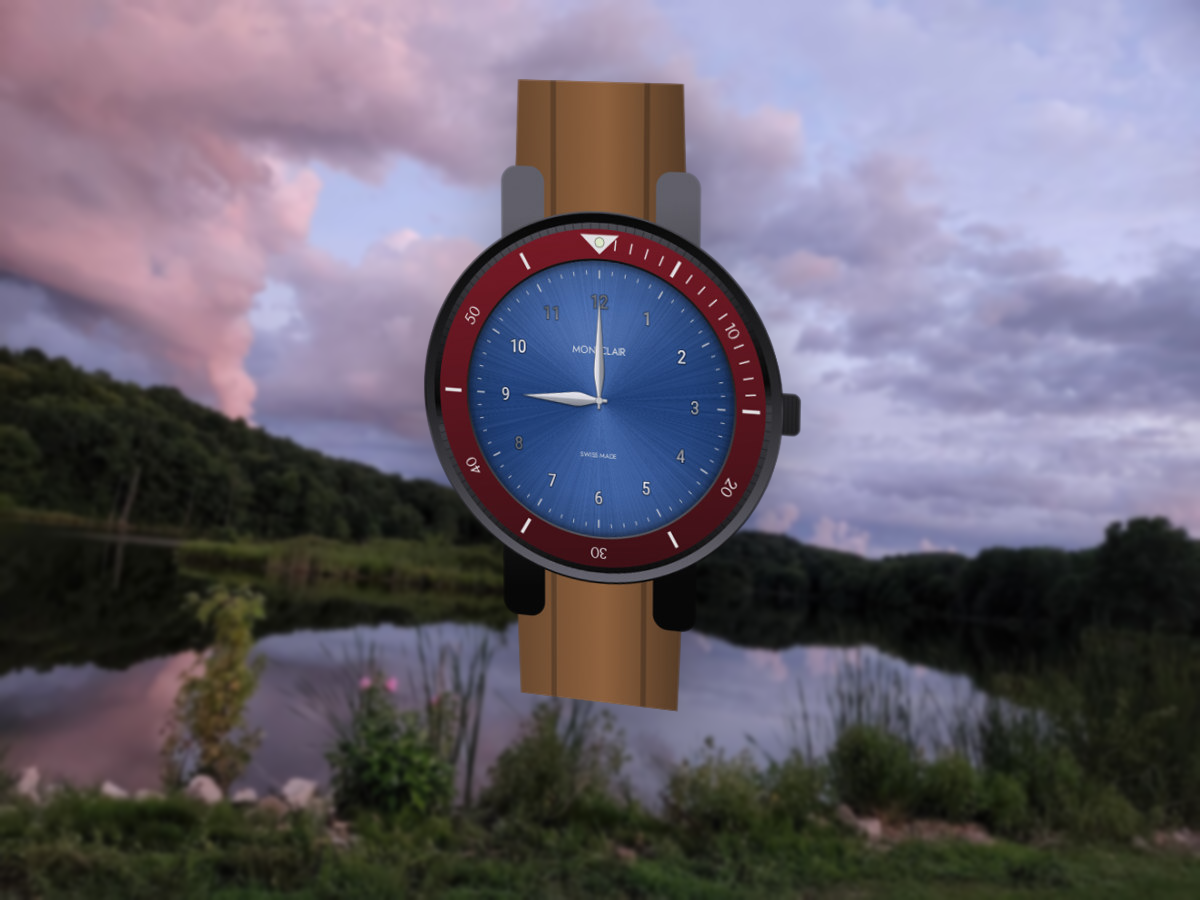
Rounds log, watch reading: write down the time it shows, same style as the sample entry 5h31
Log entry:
9h00
